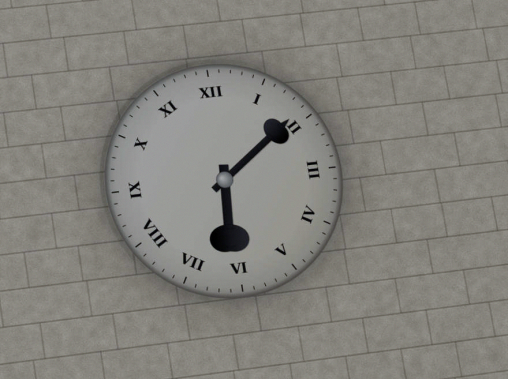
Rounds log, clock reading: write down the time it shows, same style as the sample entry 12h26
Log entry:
6h09
